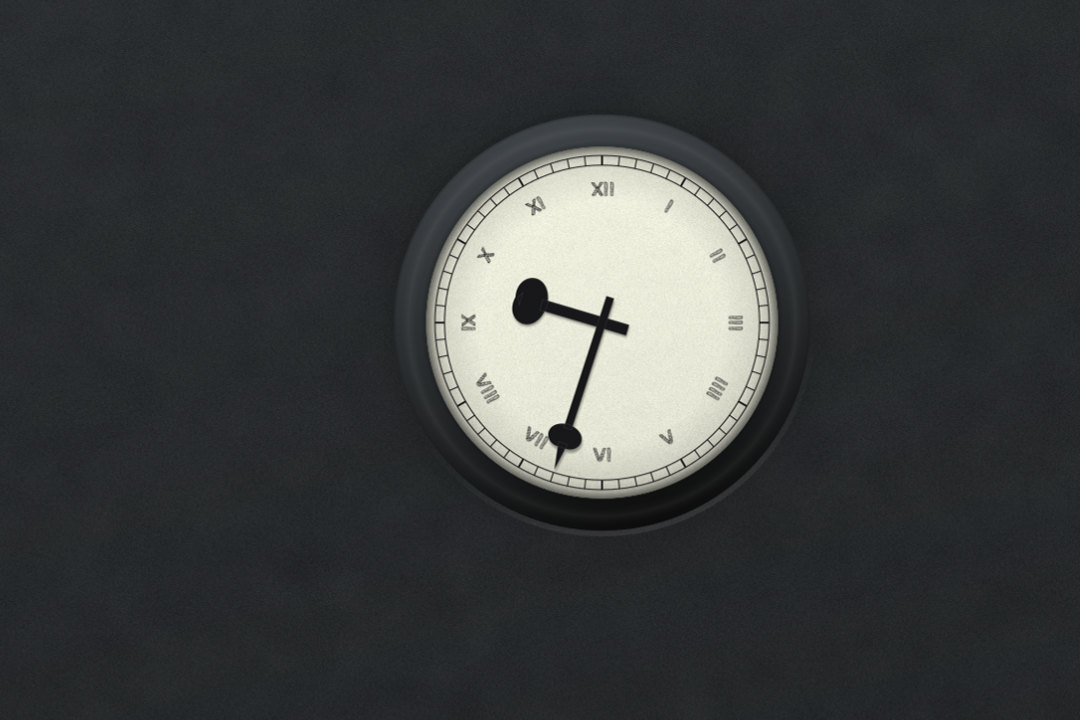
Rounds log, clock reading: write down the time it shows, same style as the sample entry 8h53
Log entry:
9h33
